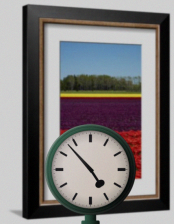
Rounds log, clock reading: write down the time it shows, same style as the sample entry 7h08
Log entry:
4h53
